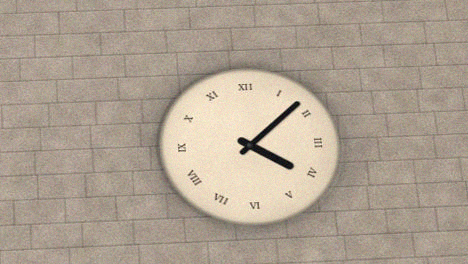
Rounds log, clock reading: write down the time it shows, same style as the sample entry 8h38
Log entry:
4h08
